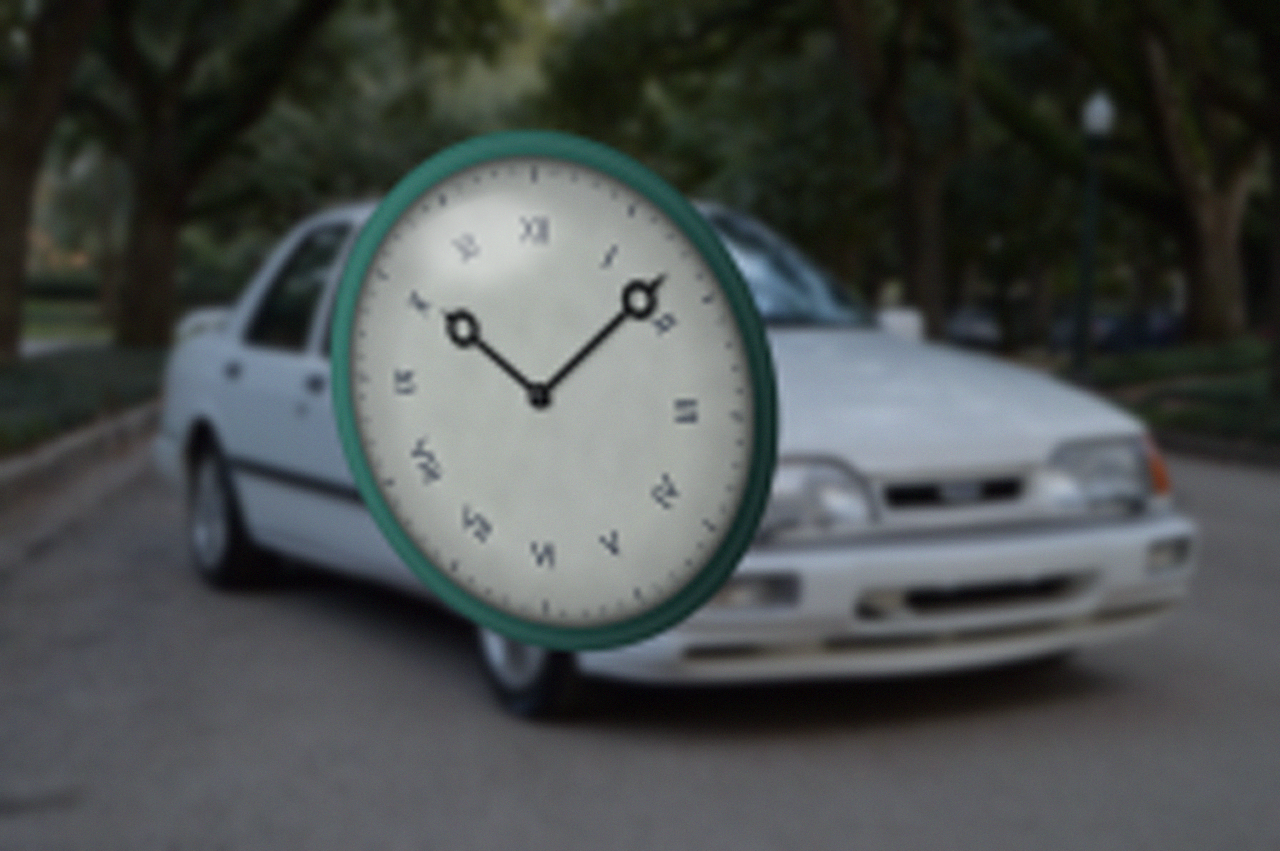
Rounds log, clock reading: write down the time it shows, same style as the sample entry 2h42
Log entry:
10h08
